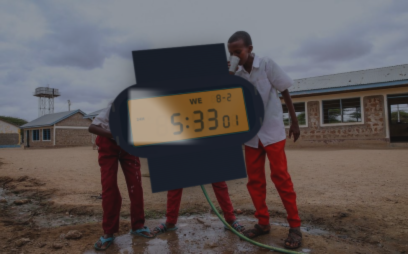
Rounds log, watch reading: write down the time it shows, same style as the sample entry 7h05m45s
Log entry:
5h33m01s
